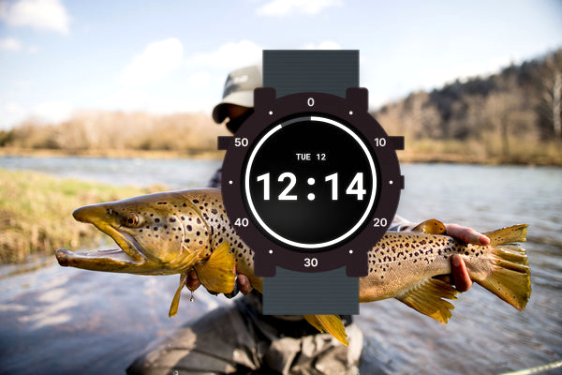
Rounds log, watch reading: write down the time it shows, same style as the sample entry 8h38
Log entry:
12h14
